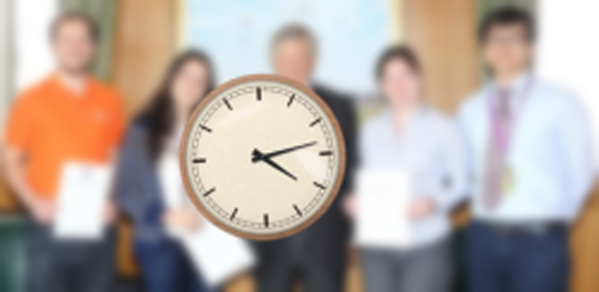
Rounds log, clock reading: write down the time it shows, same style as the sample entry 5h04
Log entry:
4h13
